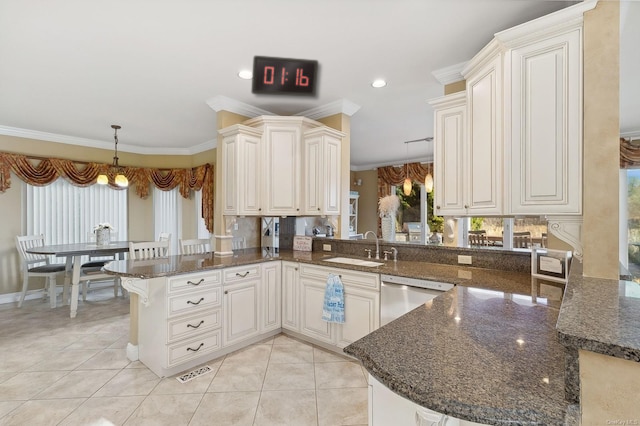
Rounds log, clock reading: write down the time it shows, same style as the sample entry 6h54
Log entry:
1h16
